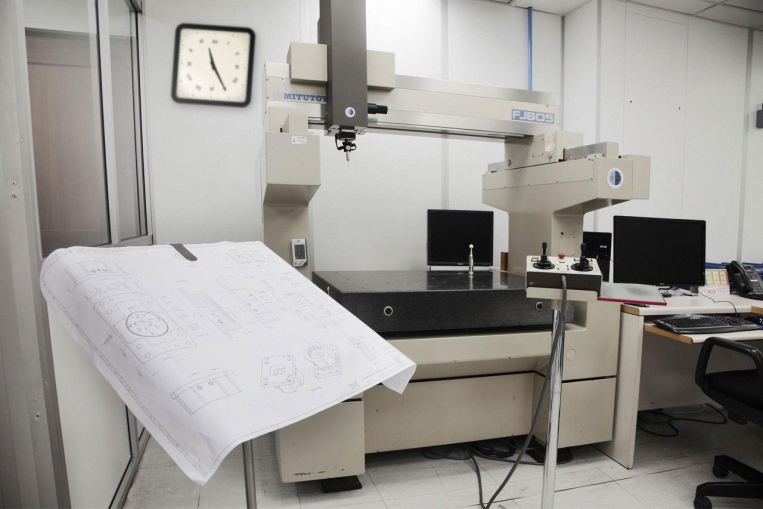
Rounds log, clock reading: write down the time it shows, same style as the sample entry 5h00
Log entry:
11h25
